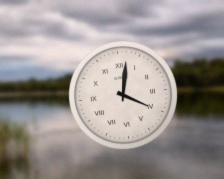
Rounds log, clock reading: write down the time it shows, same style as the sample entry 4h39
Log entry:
4h02
